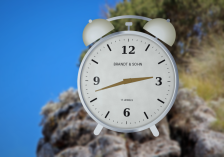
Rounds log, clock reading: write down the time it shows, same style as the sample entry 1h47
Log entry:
2h42
